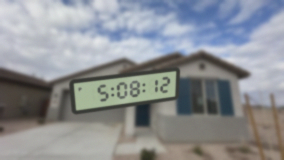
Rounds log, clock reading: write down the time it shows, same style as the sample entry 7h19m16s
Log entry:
5h08m12s
